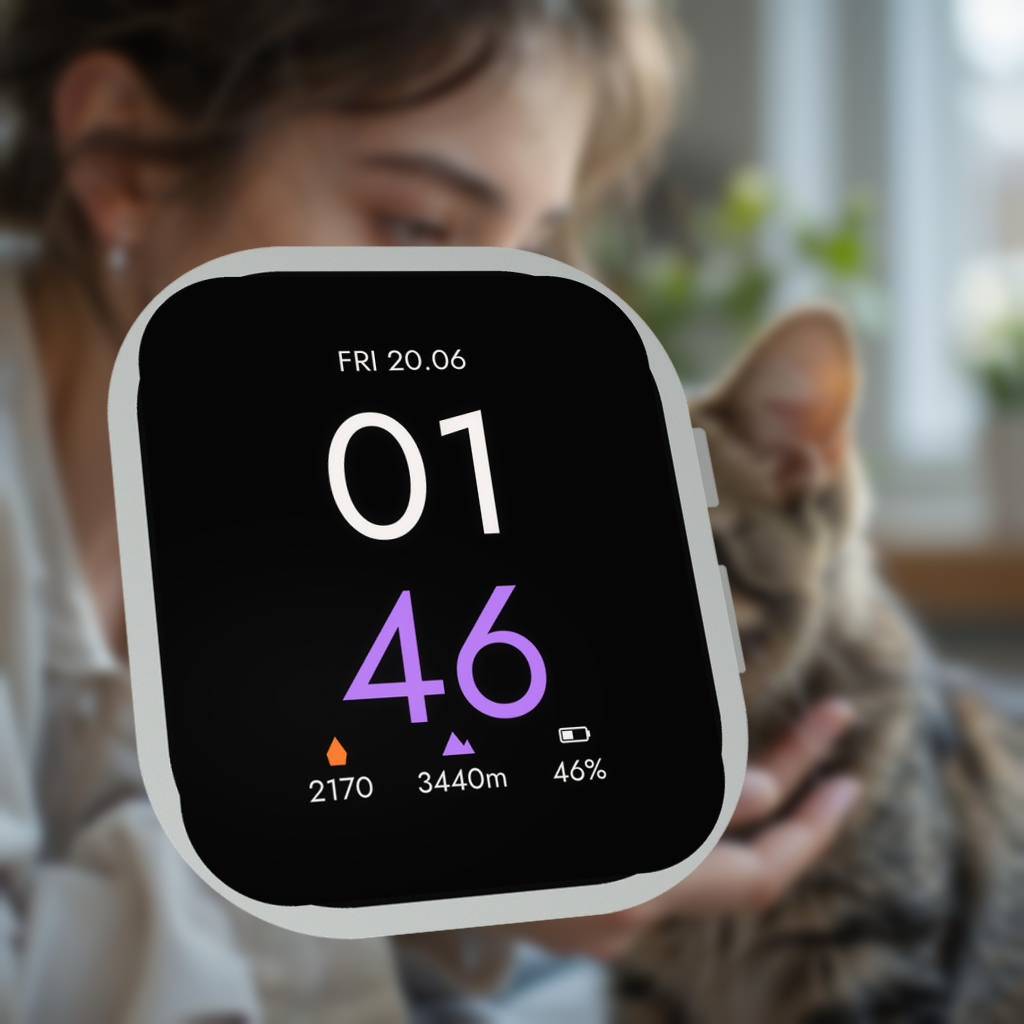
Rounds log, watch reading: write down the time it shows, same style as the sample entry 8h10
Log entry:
1h46
